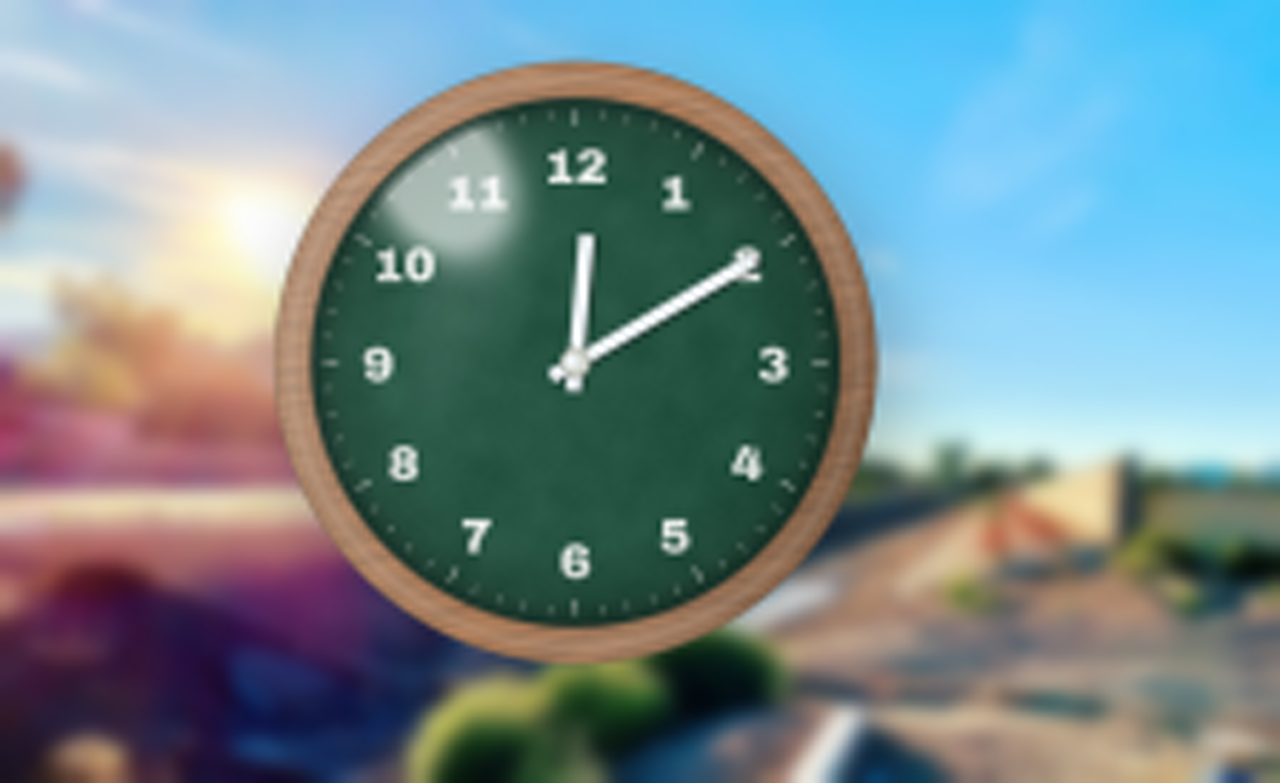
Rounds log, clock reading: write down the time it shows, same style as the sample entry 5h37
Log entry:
12h10
